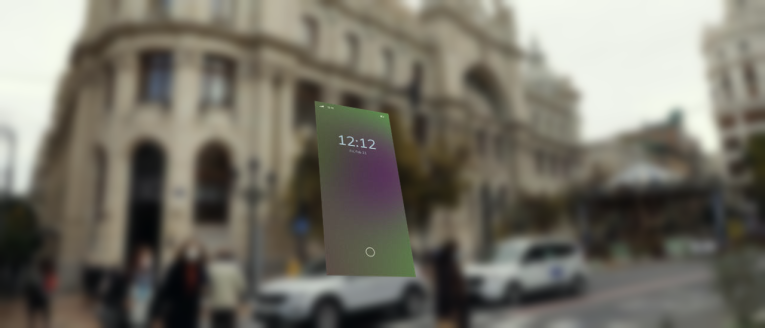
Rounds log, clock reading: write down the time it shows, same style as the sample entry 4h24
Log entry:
12h12
